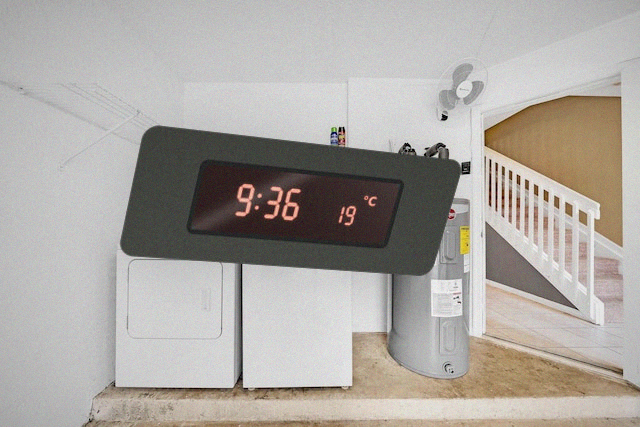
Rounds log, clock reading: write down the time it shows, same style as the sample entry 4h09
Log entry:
9h36
